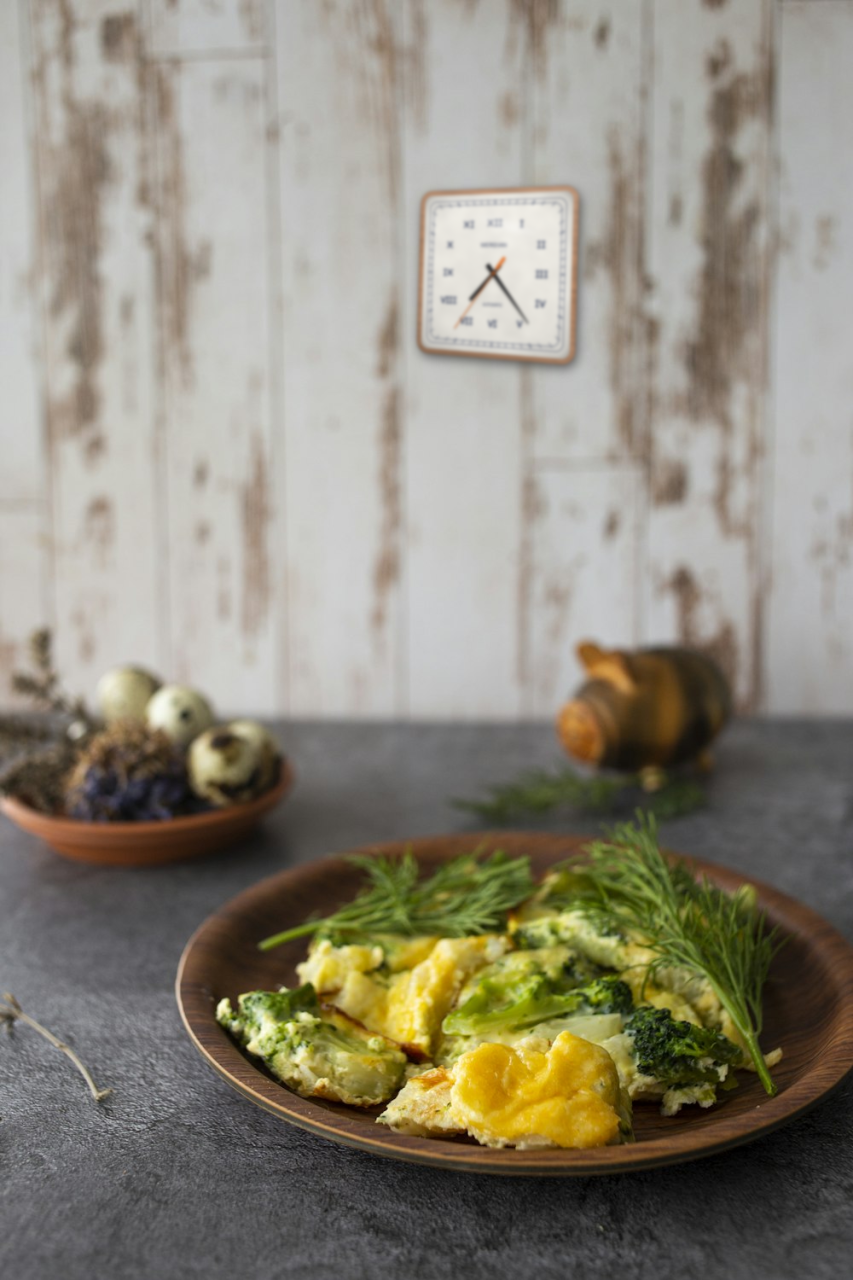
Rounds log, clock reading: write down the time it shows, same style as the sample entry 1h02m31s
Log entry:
7h23m36s
